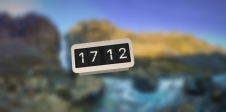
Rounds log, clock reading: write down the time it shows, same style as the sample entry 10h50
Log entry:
17h12
